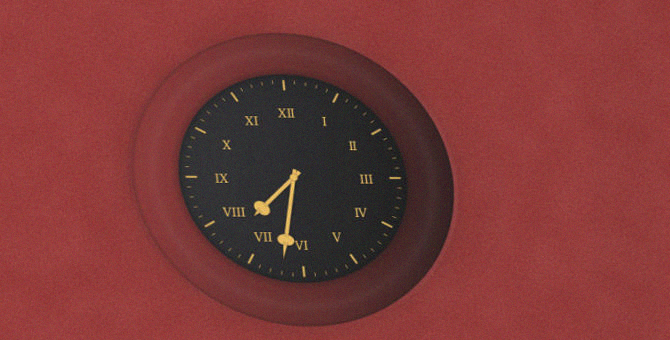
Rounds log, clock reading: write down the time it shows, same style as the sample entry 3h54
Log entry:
7h32
